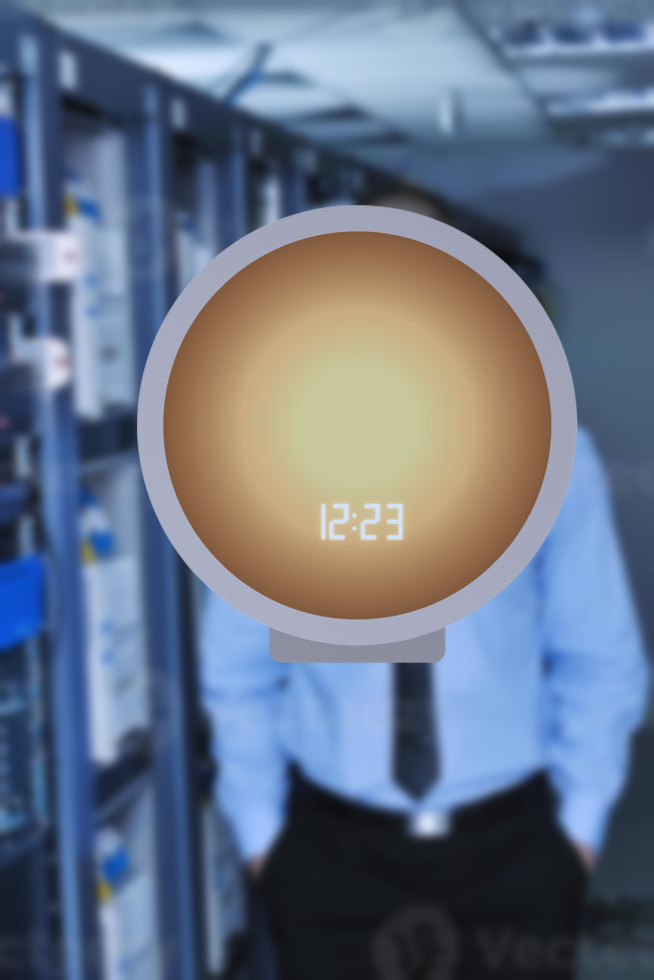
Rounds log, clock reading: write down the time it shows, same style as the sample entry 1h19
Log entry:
12h23
